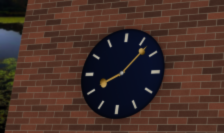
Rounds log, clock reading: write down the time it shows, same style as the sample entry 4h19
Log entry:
8h07
